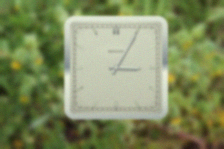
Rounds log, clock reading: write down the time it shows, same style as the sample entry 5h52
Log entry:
3h05
